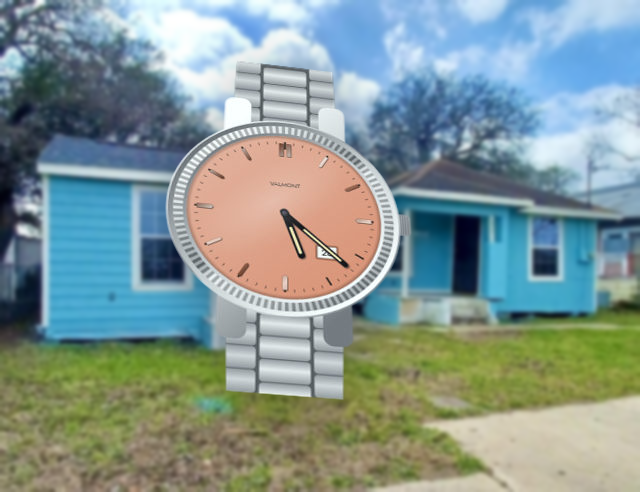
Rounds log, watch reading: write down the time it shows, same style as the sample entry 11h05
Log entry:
5h22
